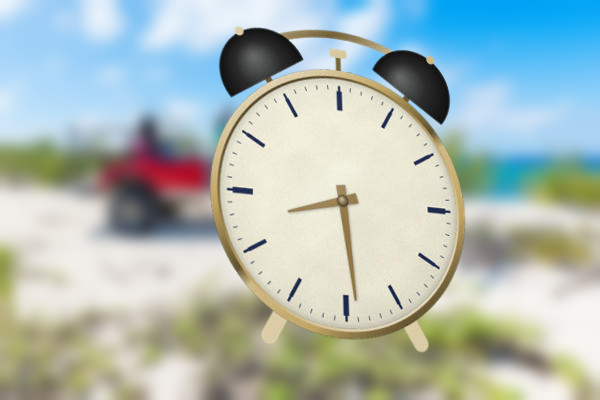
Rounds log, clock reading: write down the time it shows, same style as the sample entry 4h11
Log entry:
8h29
